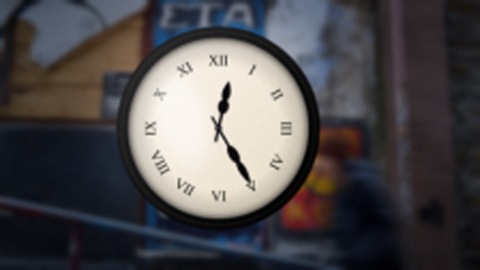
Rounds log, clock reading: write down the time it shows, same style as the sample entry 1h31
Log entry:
12h25
